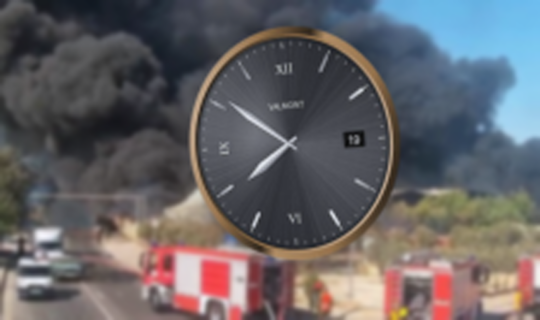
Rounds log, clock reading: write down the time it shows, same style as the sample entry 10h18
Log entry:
7h51
